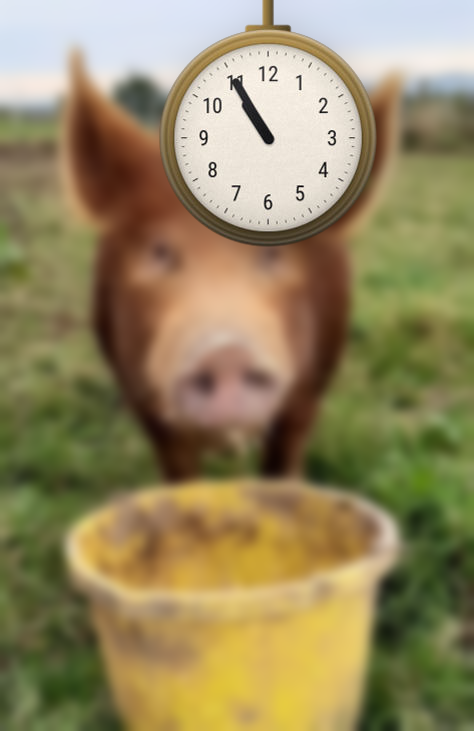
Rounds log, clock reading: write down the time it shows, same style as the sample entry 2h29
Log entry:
10h55
